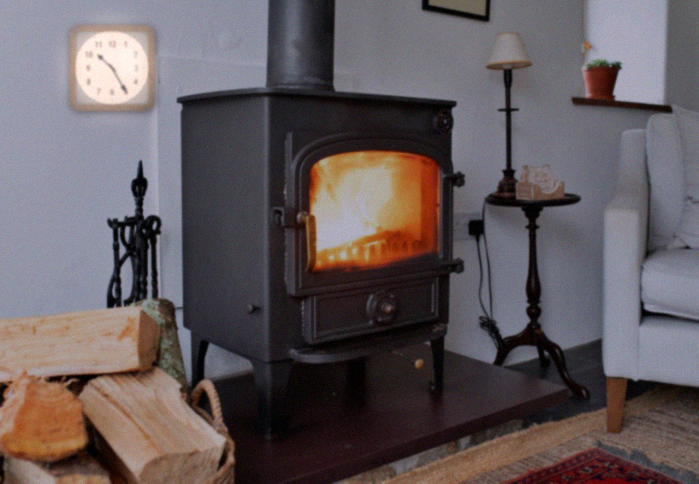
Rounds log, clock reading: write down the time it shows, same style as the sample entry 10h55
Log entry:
10h25
